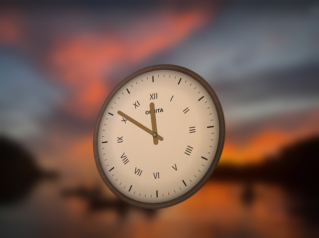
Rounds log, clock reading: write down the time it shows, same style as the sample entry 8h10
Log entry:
11h51
